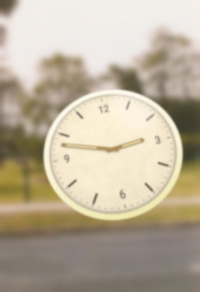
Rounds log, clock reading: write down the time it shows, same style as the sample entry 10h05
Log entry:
2h48
